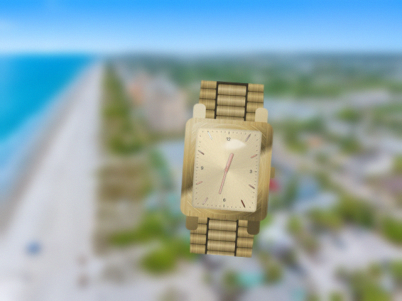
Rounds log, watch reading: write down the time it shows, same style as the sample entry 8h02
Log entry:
12h32
